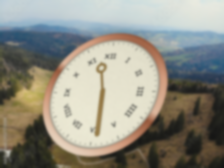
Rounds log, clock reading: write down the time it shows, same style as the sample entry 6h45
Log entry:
11h29
